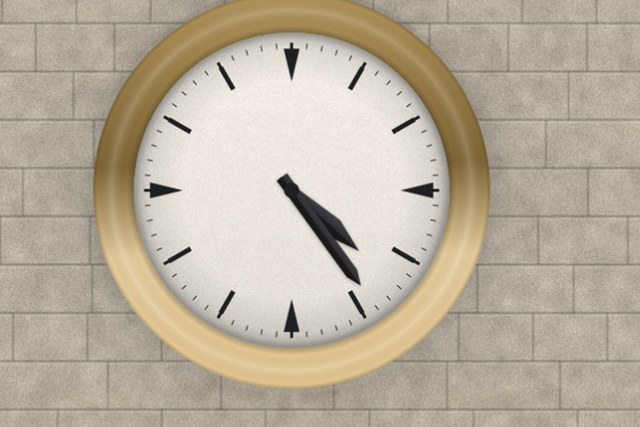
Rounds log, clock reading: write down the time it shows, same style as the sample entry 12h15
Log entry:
4h24
